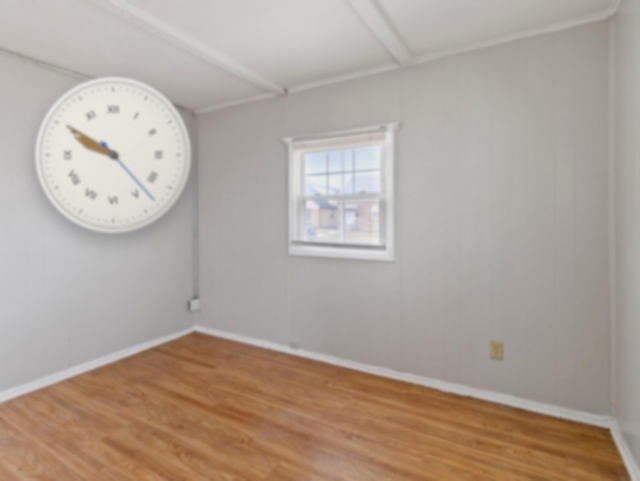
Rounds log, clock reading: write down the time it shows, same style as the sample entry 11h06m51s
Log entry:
9h50m23s
